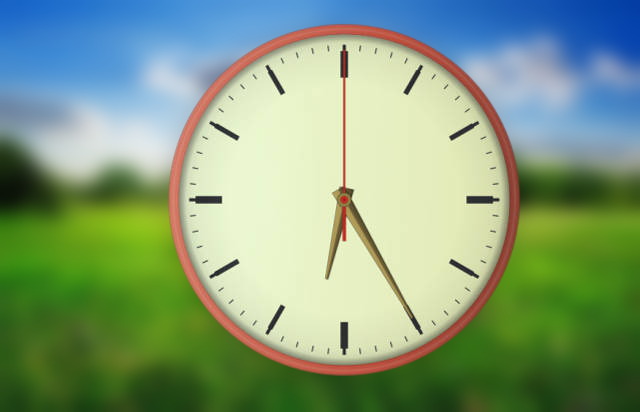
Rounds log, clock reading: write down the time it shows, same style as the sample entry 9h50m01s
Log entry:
6h25m00s
